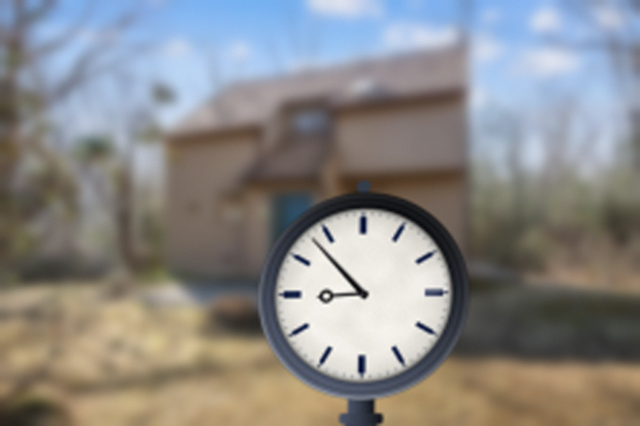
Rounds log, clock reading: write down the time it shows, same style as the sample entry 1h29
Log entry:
8h53
